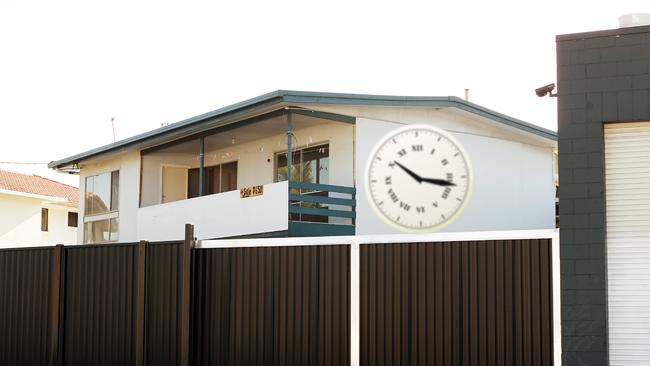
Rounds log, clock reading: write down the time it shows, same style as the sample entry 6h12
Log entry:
10h17
